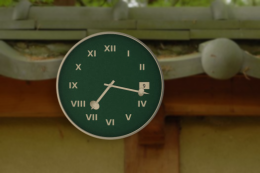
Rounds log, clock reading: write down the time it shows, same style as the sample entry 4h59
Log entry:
7h17
